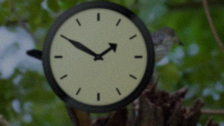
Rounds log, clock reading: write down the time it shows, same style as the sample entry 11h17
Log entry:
1h50
